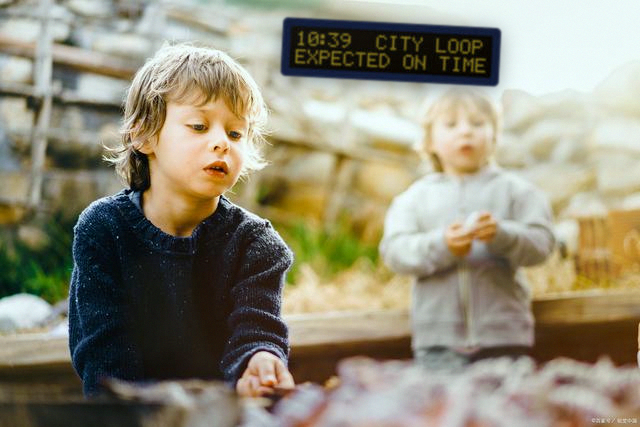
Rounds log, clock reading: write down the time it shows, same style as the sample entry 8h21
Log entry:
10h39
